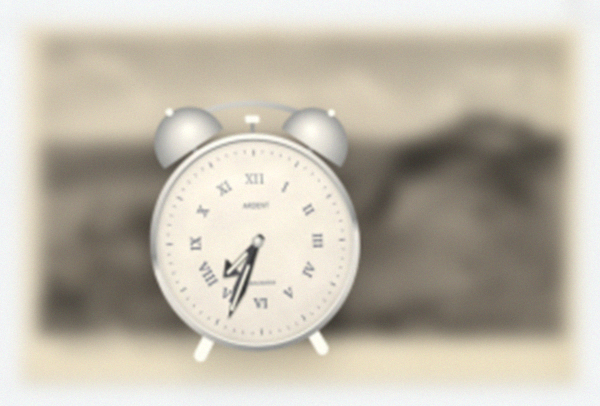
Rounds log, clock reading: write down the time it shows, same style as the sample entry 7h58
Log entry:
7h34
